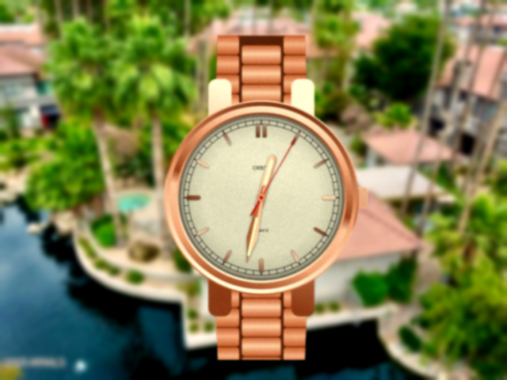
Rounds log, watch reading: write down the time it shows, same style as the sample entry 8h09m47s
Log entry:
12h32m05s
